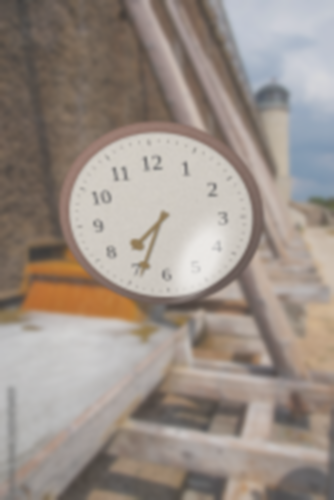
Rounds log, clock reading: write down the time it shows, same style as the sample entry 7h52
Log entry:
7h34
